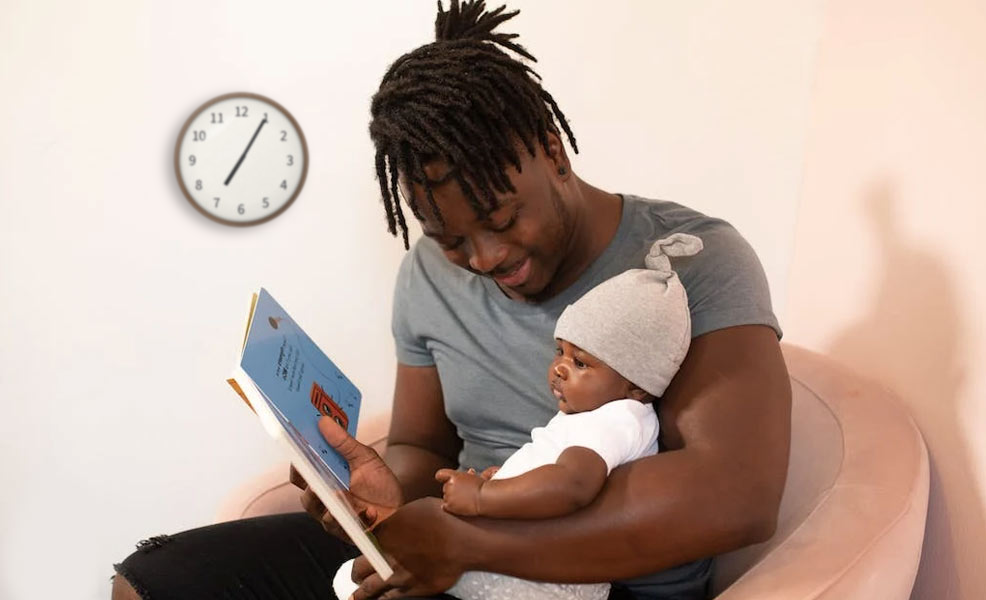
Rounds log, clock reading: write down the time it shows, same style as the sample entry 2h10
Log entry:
7h05
